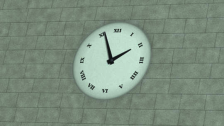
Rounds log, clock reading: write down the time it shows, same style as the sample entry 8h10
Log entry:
1h56
